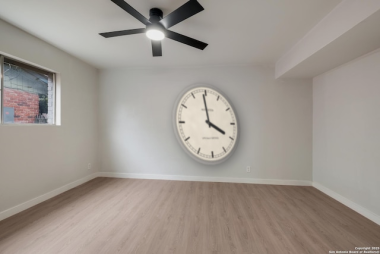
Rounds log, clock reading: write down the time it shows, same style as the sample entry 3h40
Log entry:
3h59
